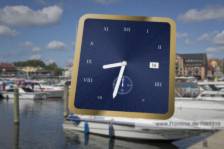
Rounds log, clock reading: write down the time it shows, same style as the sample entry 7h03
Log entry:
8h32
